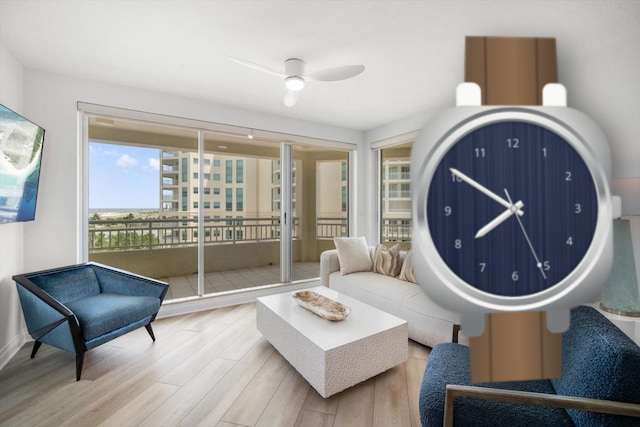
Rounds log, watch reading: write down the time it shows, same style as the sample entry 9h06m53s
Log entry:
7h50m26s
